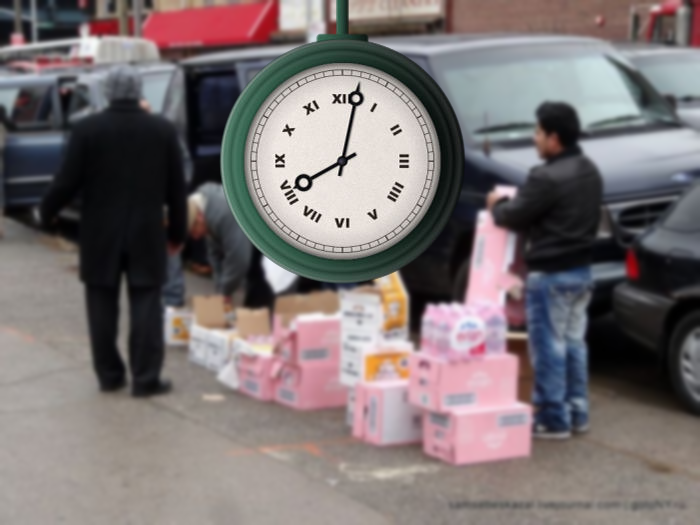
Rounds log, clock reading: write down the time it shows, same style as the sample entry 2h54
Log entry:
8h02
